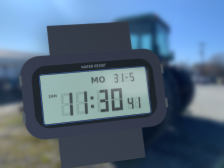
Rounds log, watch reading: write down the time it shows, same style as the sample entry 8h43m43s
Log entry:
11h30m41s
